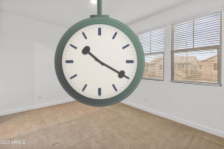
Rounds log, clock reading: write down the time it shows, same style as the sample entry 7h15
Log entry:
10h20
